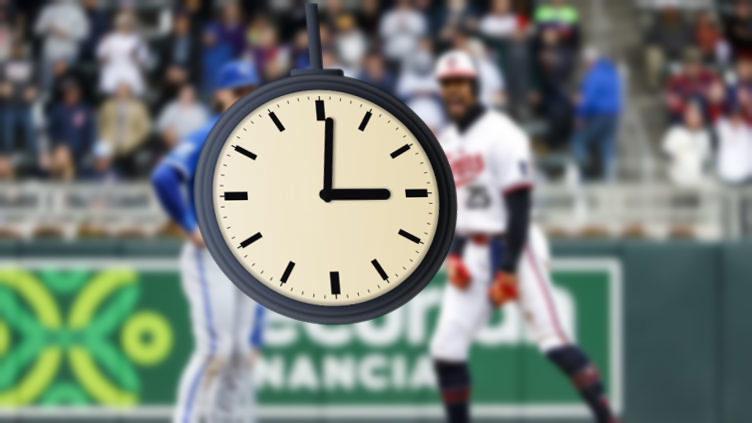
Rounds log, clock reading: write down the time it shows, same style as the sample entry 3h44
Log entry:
3h01
